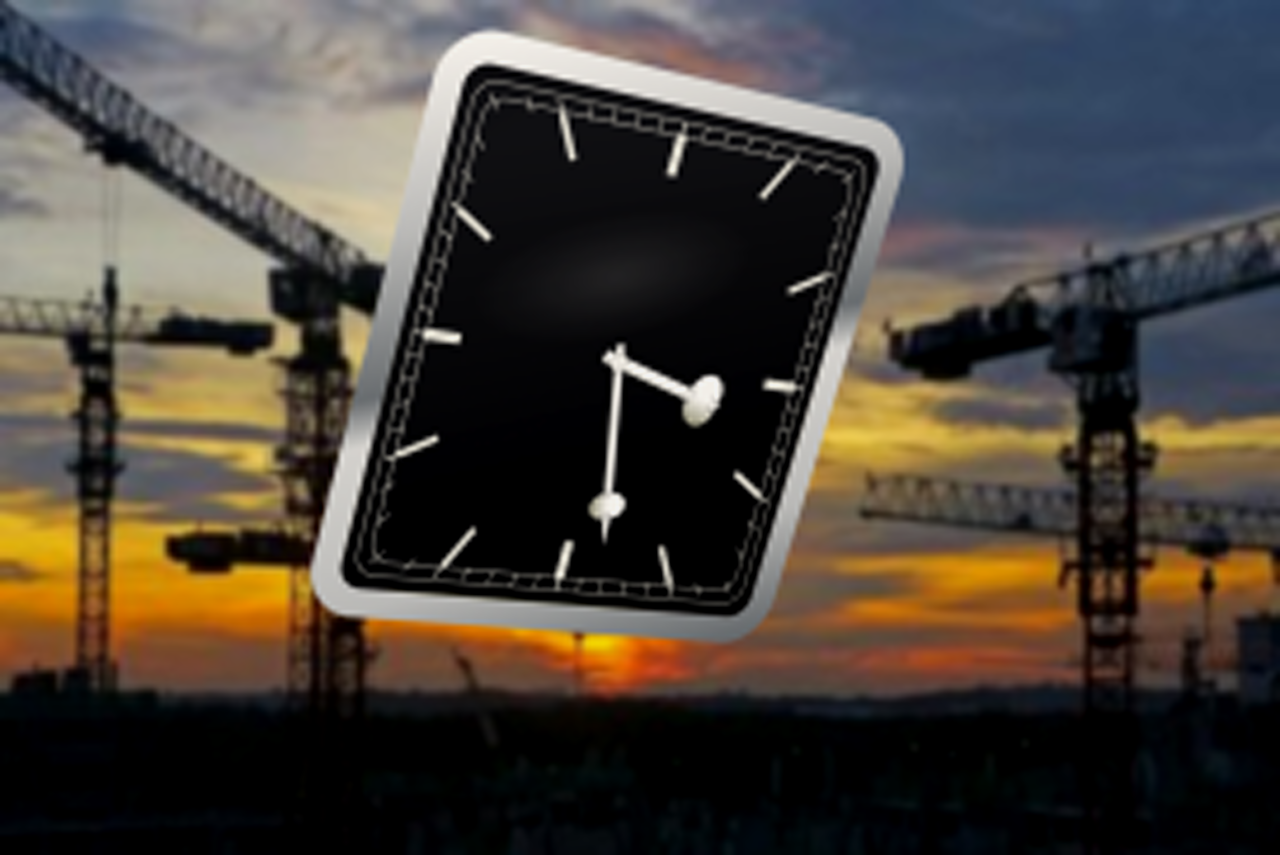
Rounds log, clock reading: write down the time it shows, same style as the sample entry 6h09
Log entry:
3h28
